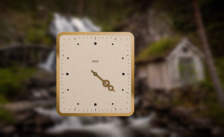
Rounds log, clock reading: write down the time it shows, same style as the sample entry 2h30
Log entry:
4h22
